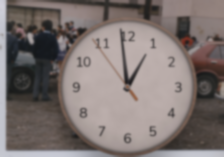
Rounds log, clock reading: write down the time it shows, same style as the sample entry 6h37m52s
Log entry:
12h58m54s
